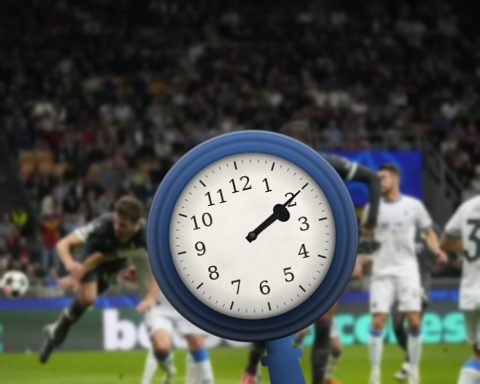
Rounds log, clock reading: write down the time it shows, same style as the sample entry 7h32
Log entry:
2h10
